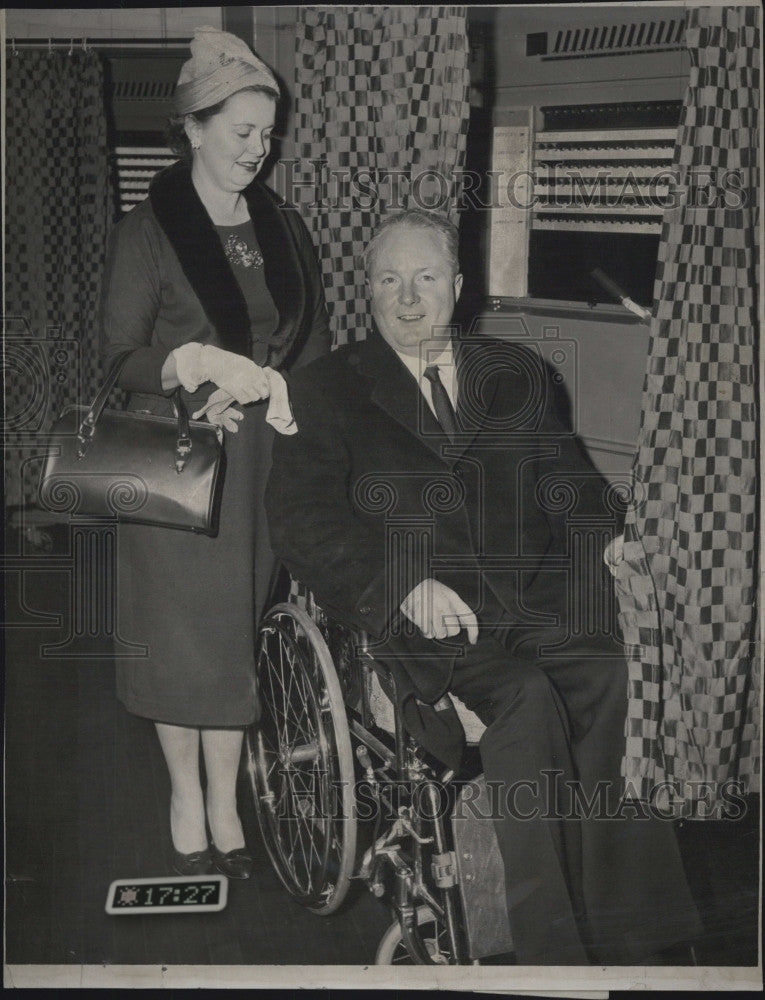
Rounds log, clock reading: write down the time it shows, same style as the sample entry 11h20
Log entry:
17h27
